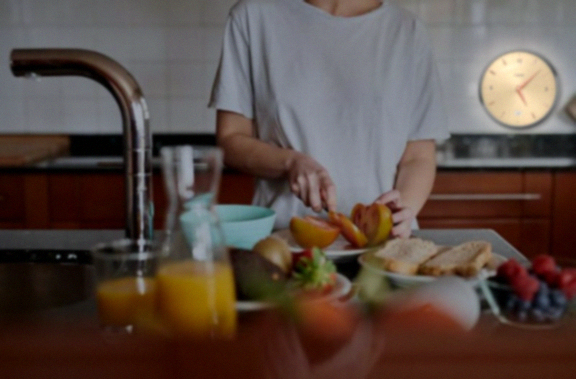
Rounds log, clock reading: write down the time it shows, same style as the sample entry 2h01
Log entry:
5h08
